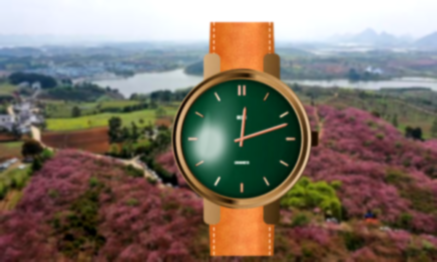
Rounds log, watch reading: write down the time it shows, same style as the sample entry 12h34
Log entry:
12h12
